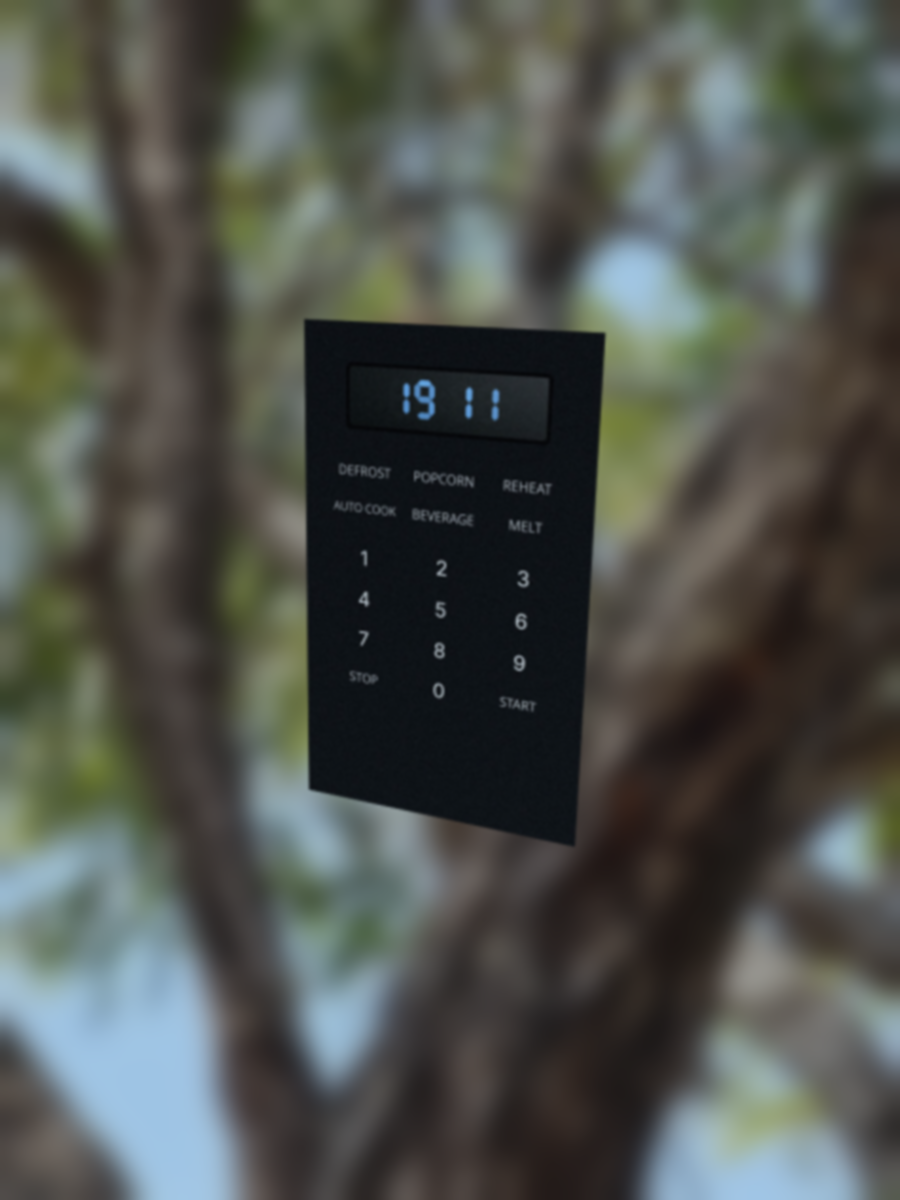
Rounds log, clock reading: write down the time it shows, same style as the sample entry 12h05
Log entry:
19h11
